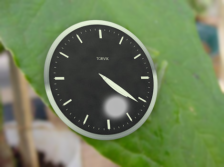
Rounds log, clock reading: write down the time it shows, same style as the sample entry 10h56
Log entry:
4h21
